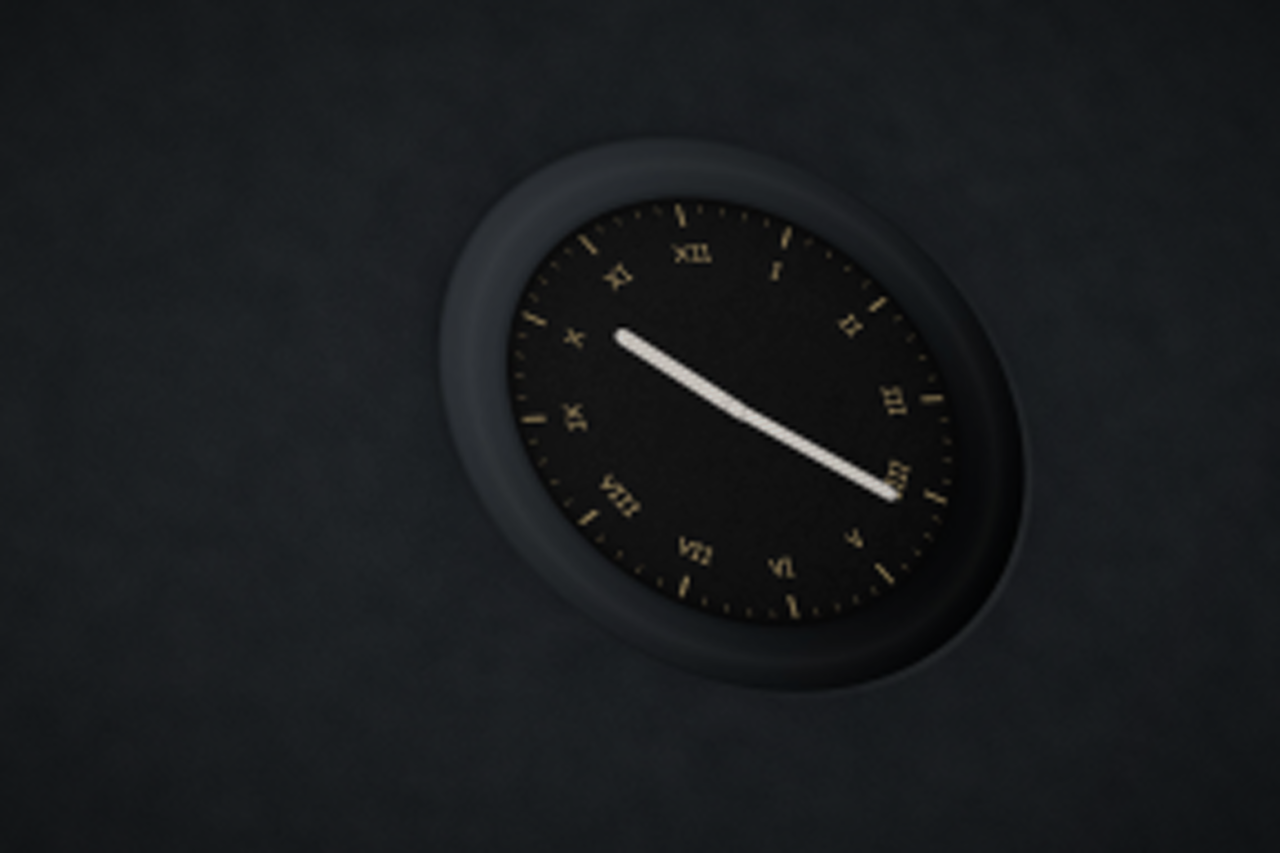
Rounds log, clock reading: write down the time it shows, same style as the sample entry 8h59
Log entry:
10h21
